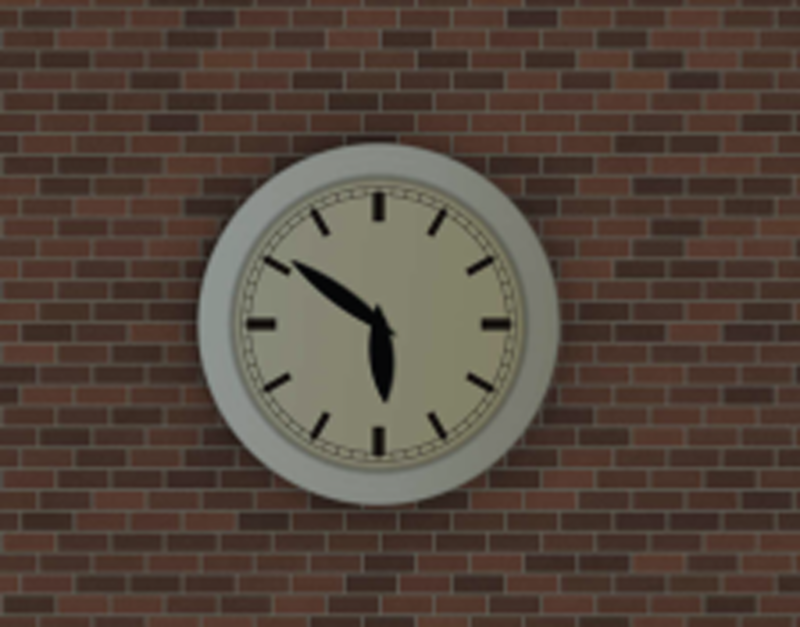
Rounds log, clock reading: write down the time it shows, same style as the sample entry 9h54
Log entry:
5h51
